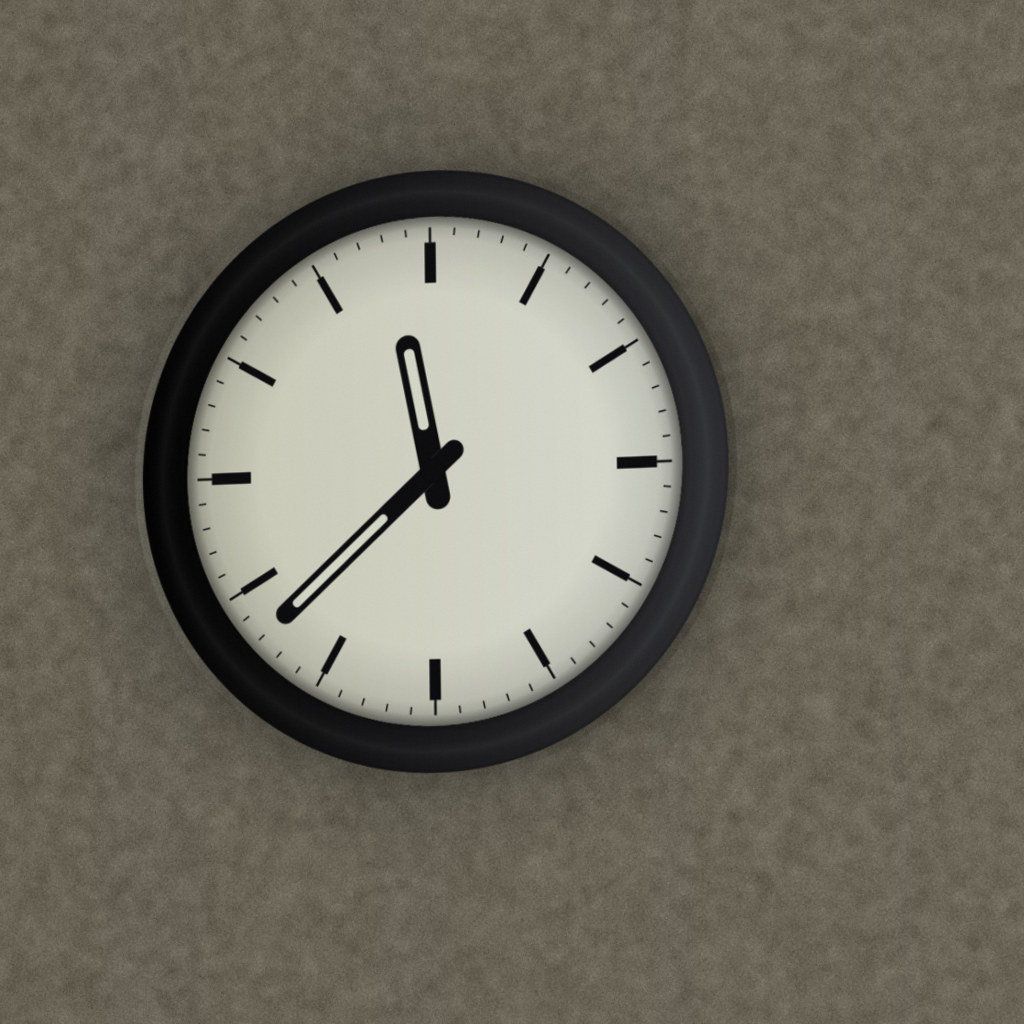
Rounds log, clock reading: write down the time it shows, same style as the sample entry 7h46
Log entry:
11h38
